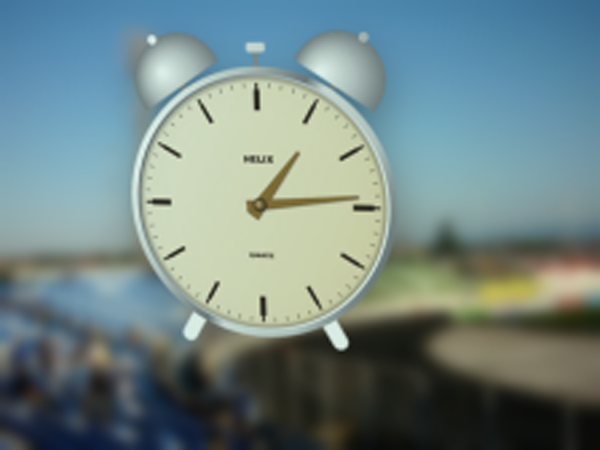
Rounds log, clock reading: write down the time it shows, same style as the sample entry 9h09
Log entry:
1h14
